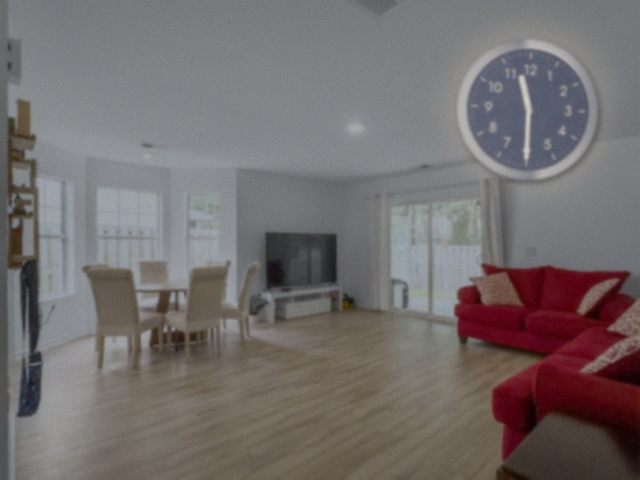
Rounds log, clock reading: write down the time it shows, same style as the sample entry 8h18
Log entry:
11h30
